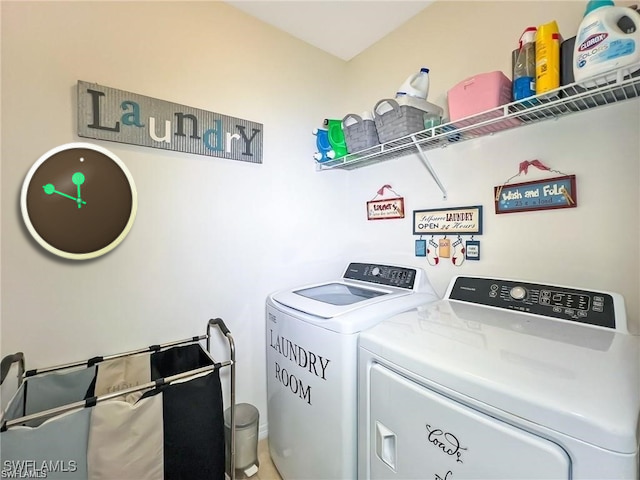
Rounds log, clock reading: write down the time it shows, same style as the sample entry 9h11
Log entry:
11h48
